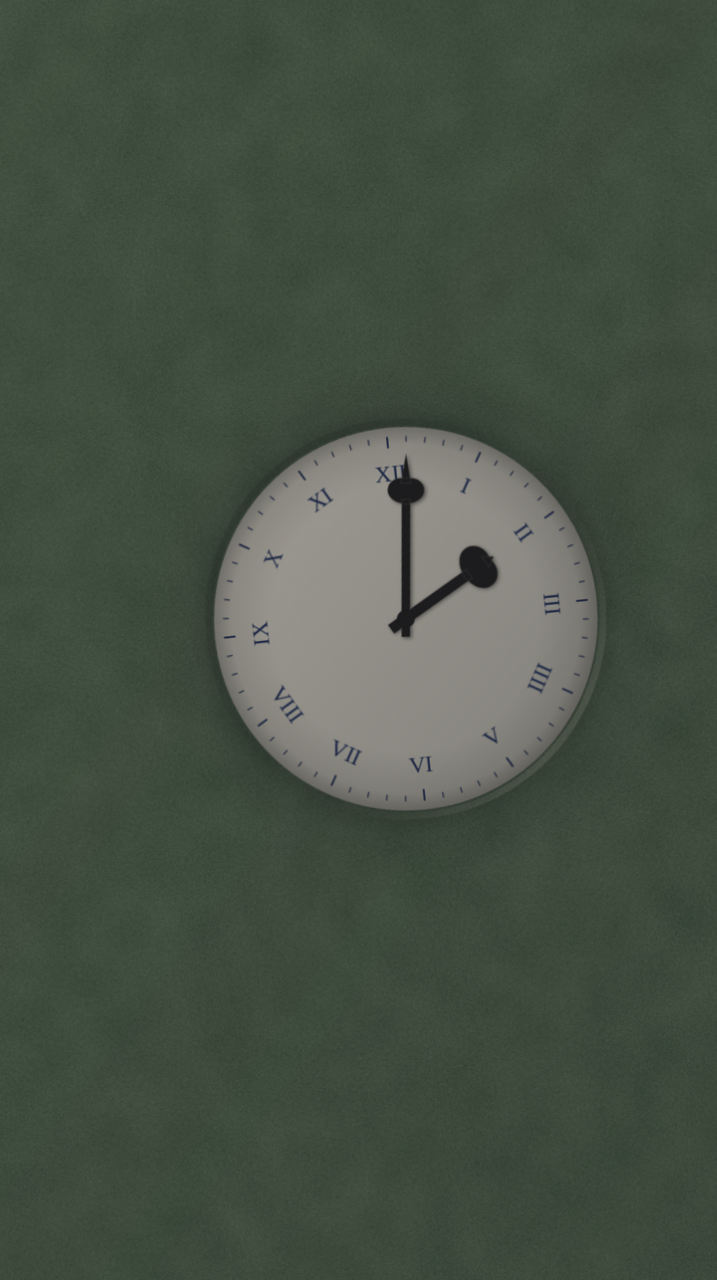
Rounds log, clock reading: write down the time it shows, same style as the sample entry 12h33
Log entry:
2h01
